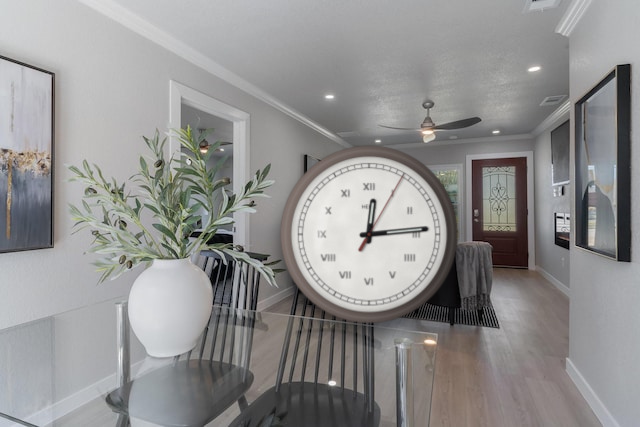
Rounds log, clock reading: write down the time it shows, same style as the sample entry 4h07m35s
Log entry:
12h14m05s
